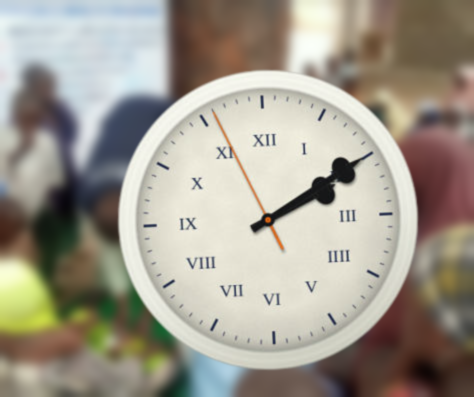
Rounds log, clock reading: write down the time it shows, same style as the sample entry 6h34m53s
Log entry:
2h09m56s
